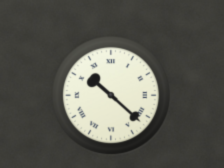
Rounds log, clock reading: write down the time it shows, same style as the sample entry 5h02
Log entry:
10h22
